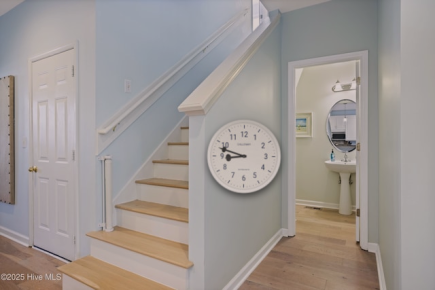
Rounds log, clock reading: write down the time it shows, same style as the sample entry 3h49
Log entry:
8h48
